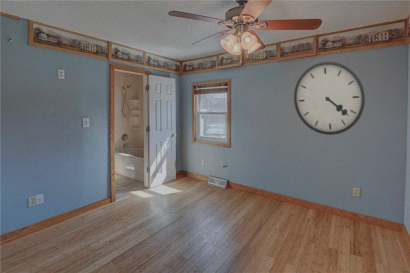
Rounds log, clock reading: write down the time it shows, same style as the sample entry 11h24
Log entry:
4h22
